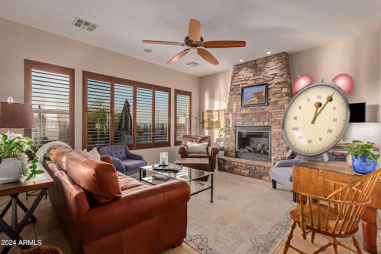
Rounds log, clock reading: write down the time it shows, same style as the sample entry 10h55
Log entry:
12h05
